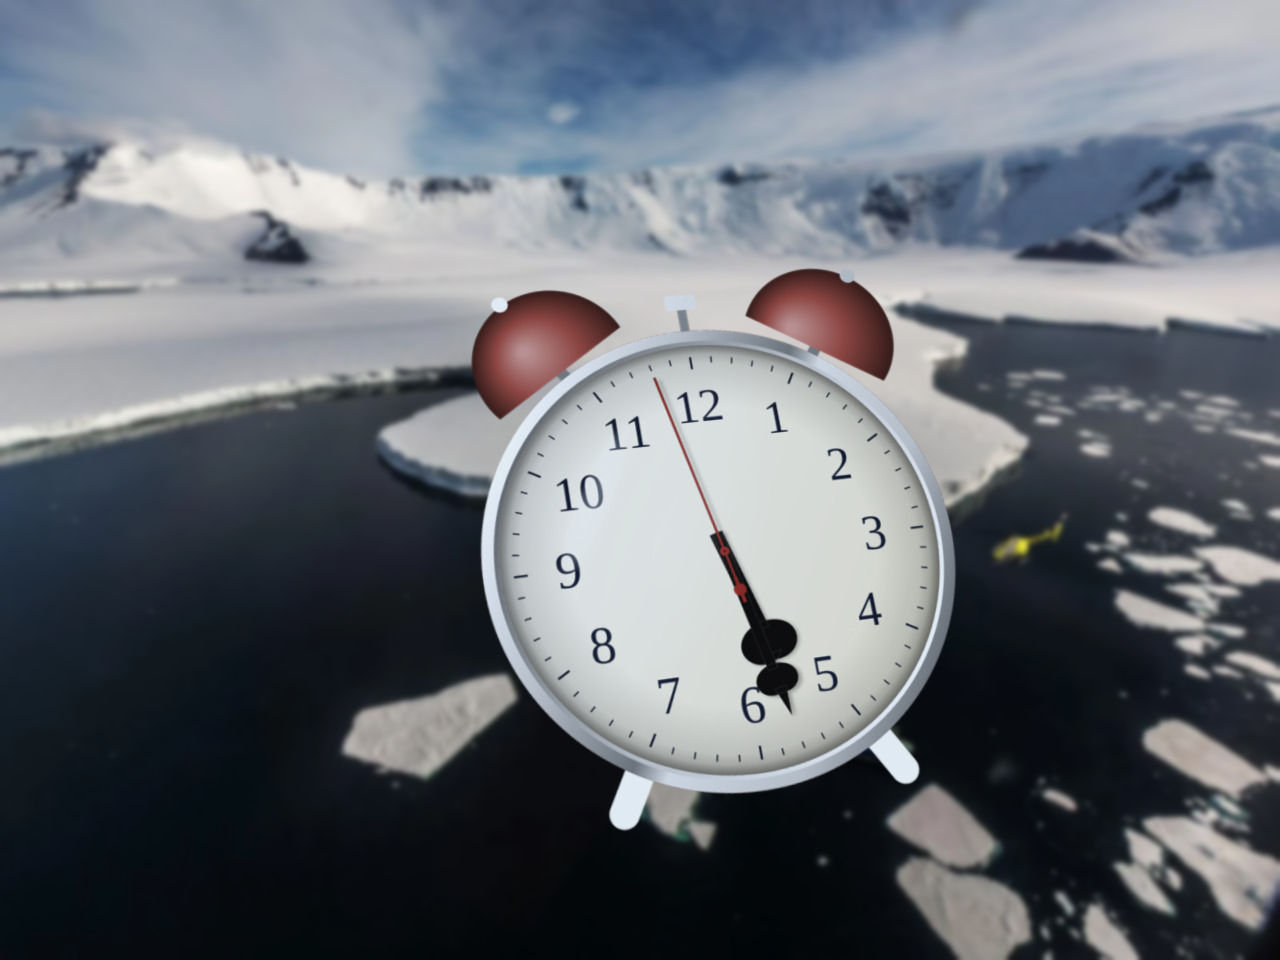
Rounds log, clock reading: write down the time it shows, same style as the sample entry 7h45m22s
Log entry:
5h27m58s
